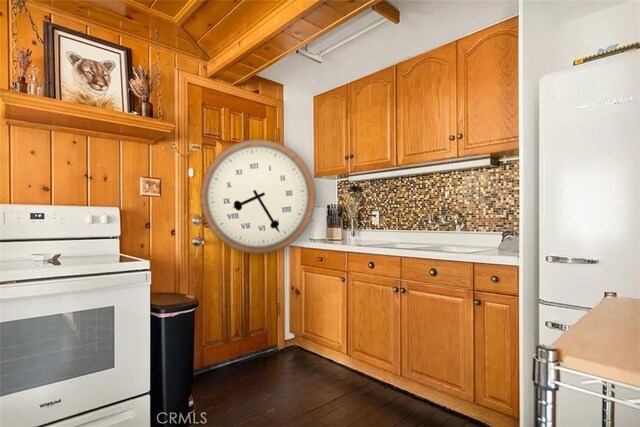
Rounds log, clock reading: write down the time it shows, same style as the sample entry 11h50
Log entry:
8h26
